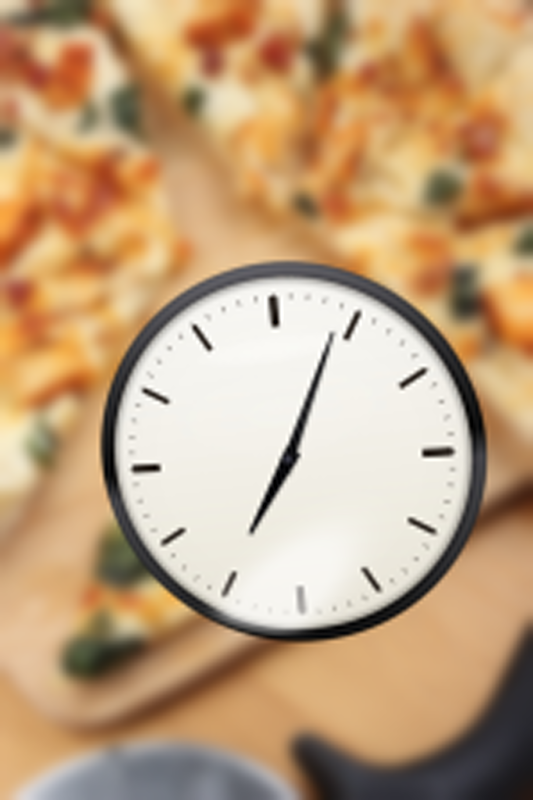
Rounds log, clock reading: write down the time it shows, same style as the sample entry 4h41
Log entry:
7h04
